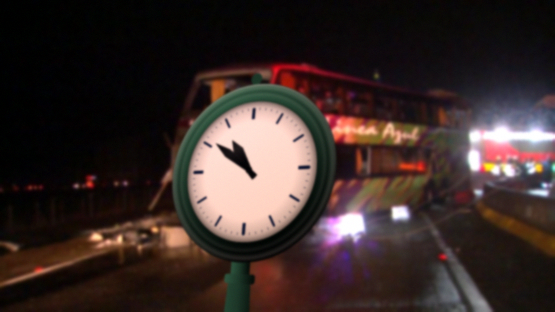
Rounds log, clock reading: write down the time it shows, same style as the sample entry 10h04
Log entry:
10h51
